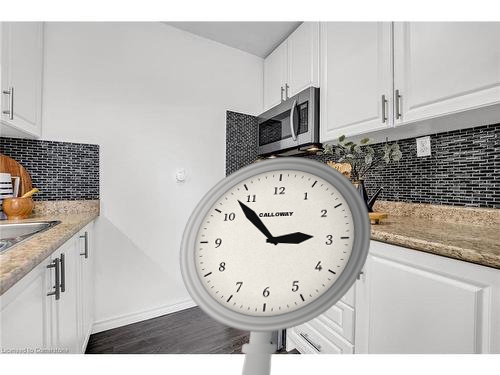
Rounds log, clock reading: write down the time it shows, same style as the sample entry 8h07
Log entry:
2h53
